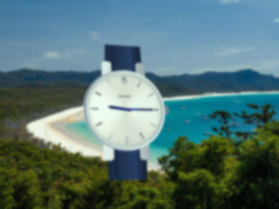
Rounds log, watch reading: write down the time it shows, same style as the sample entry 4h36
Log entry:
9h15
